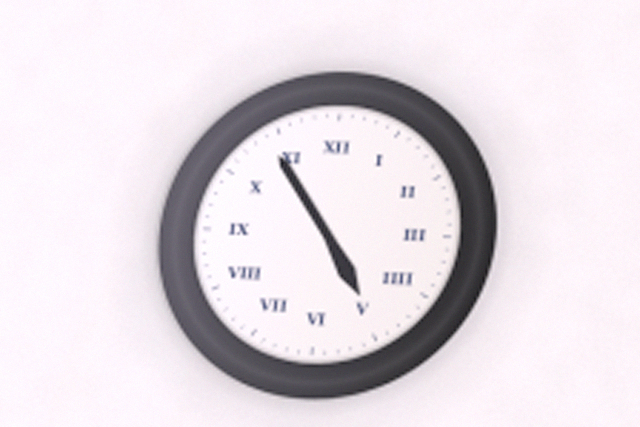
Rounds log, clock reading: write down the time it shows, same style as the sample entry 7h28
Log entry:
4h54
